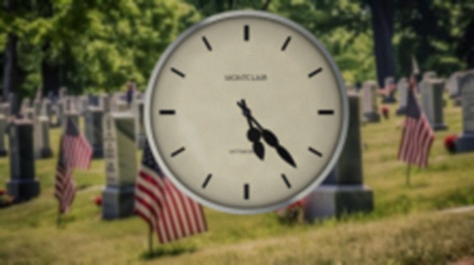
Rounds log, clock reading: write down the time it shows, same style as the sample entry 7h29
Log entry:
5h23
